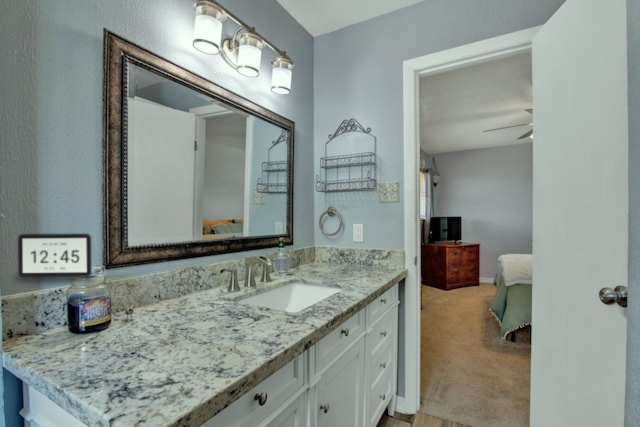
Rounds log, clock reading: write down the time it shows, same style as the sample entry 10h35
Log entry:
12h45
